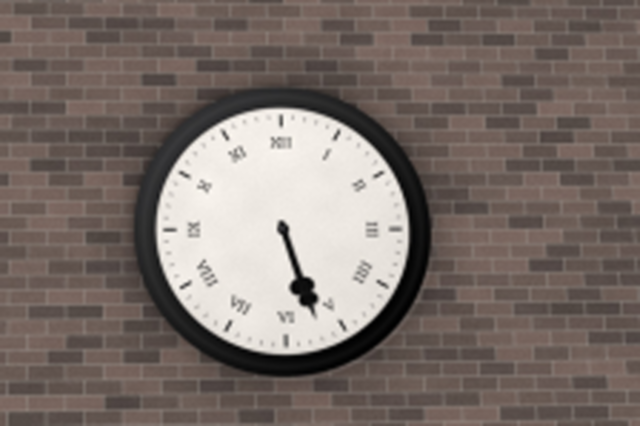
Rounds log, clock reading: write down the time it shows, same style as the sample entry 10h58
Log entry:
5h27
